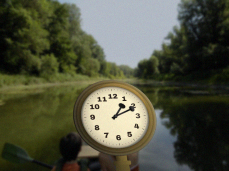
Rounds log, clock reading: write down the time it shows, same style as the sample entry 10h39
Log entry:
1h11
